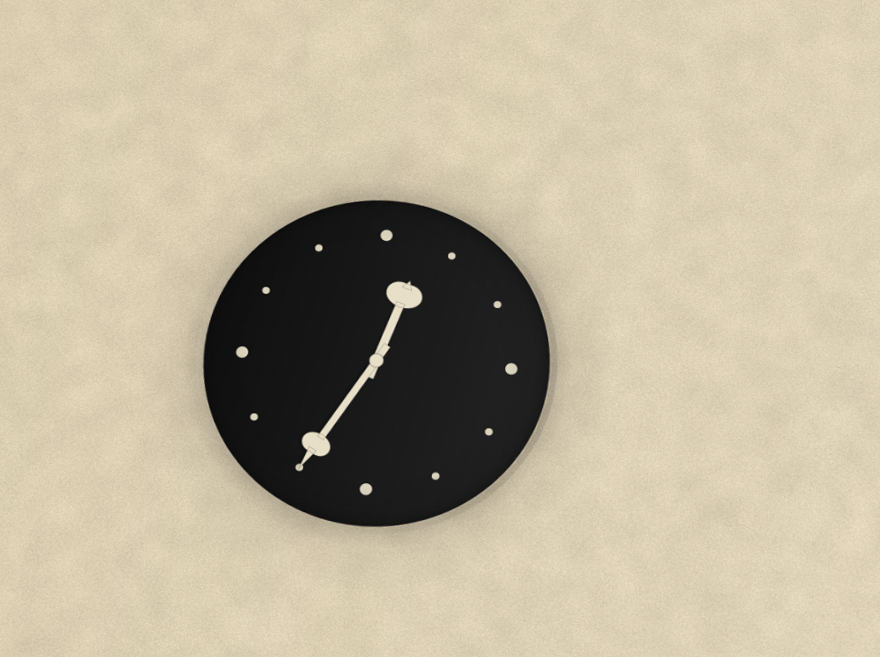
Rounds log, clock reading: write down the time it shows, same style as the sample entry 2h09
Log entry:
12h35
